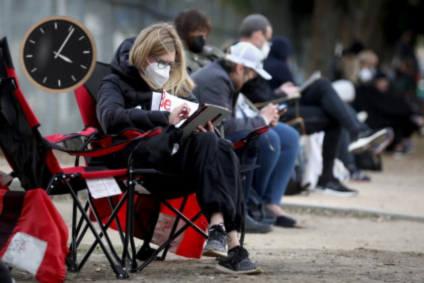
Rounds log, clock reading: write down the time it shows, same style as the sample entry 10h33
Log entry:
4h06
